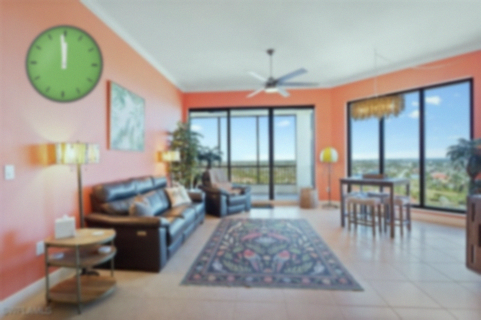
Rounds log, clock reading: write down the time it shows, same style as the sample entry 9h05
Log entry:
11h59
